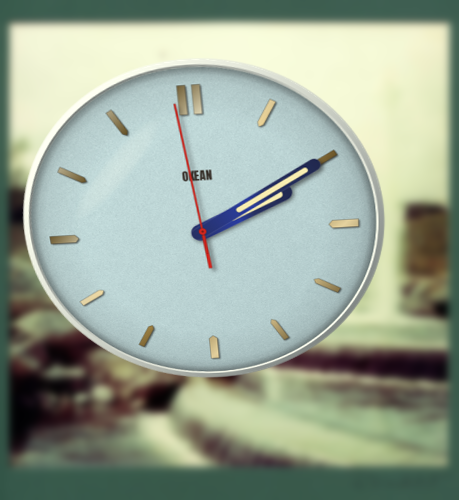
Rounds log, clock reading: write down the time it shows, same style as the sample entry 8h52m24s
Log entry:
2h09m59s
